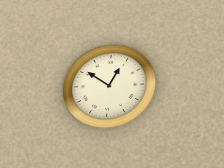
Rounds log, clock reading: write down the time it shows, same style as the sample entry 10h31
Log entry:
12h51
